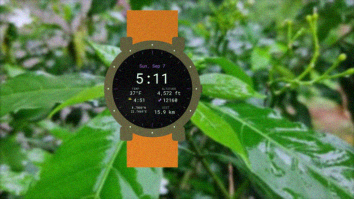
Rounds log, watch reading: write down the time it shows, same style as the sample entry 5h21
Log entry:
5h11
